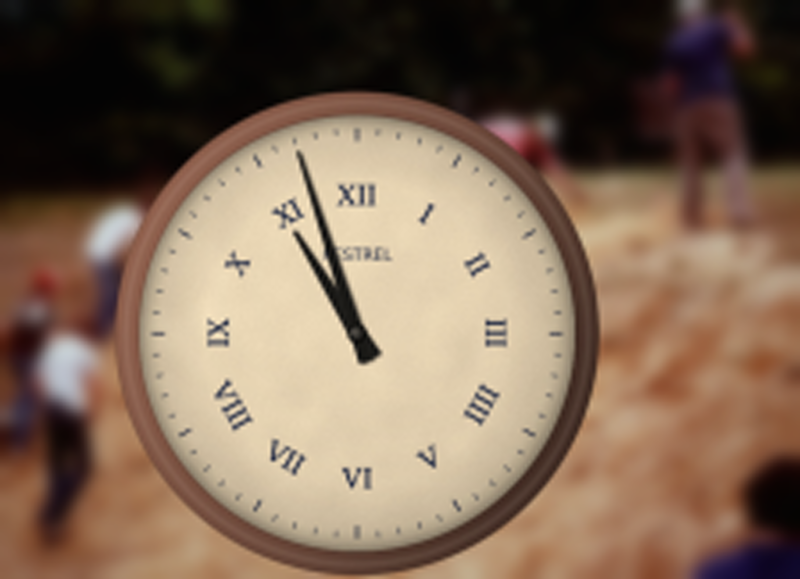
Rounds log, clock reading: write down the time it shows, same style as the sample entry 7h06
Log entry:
10h57
